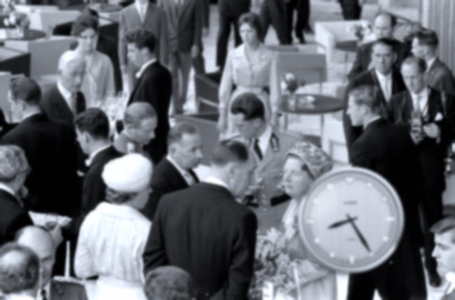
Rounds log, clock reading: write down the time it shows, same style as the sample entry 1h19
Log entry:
8h25
